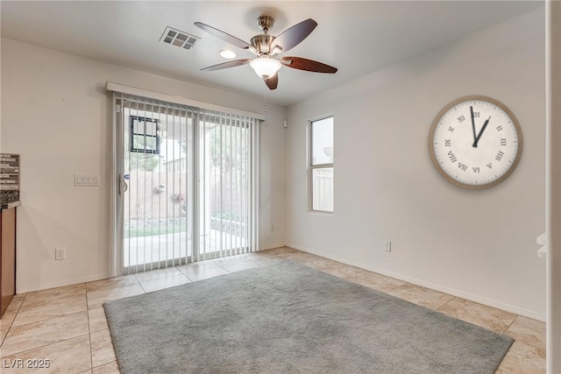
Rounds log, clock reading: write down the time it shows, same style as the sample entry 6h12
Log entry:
12h59
